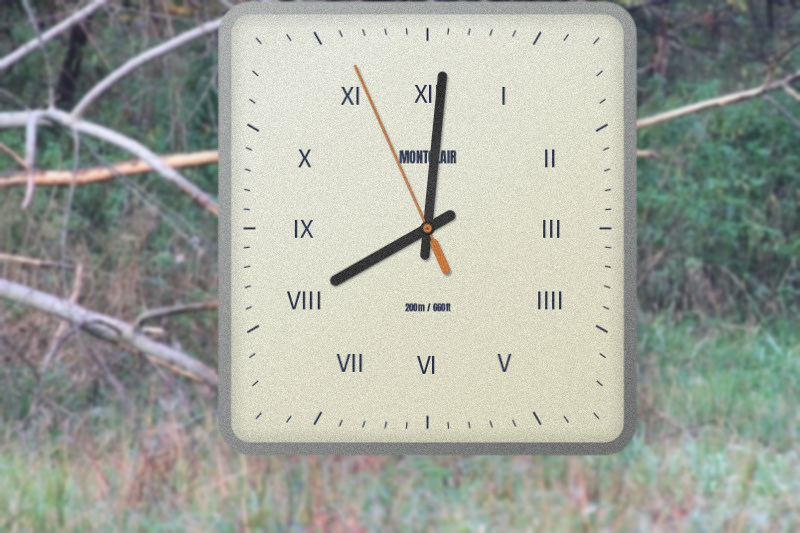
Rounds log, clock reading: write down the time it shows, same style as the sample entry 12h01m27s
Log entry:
8h00m56s
